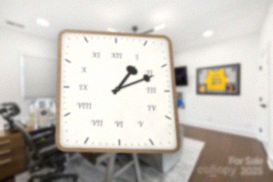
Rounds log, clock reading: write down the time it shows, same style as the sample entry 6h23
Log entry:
1h11
